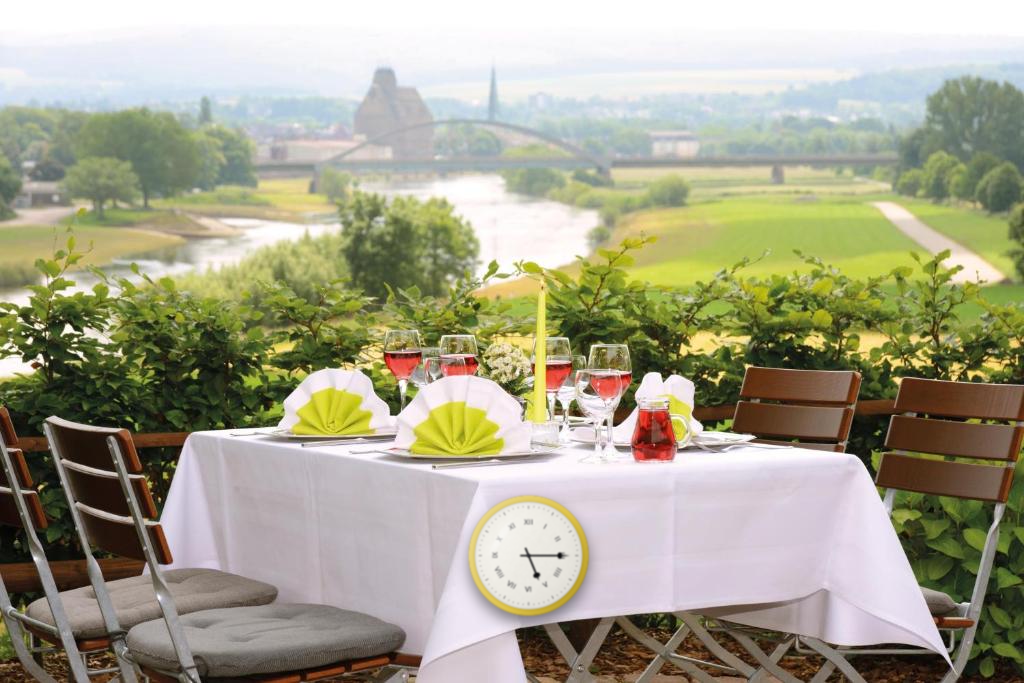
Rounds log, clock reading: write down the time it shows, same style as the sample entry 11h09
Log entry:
5h15
